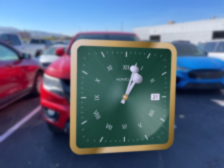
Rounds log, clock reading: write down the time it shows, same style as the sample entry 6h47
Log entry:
1h03
